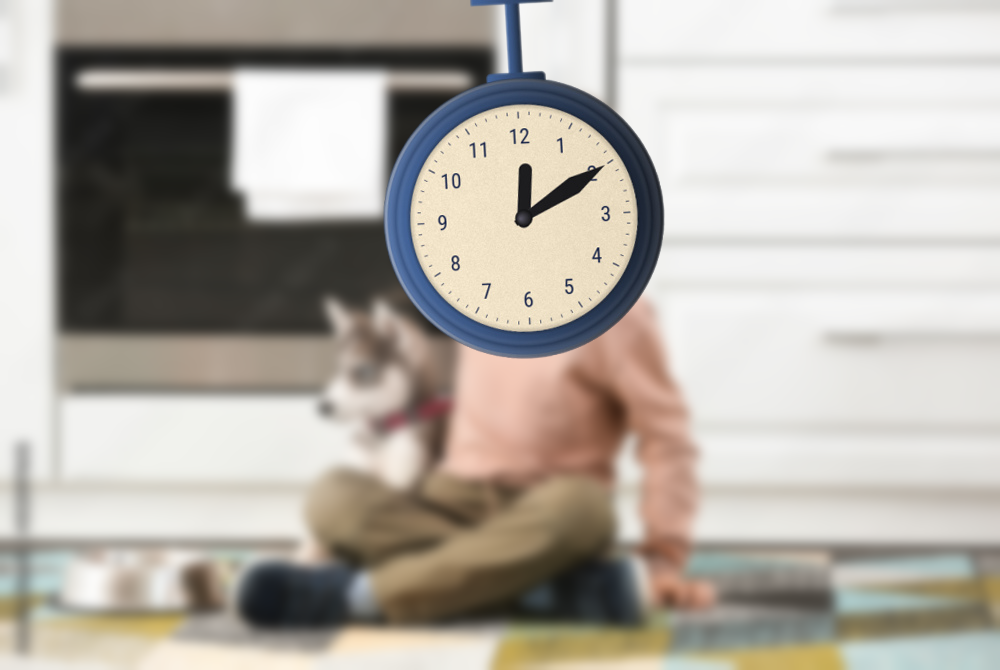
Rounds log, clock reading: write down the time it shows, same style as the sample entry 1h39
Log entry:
12h10
